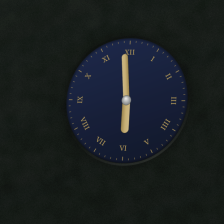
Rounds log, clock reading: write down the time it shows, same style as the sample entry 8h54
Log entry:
5h59
